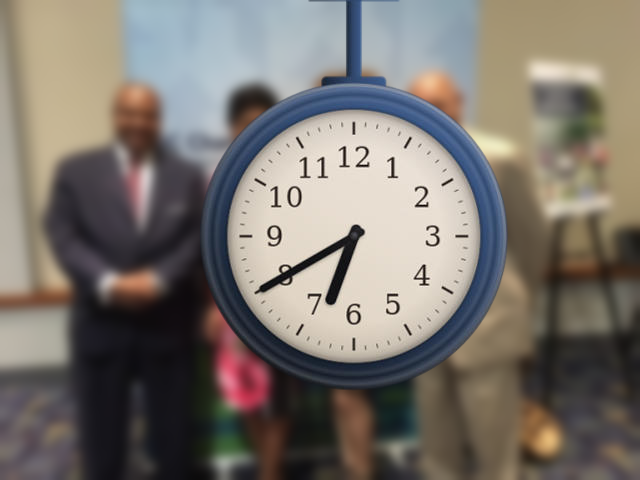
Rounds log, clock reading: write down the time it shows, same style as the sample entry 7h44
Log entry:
6h40
